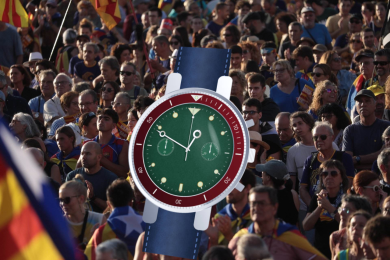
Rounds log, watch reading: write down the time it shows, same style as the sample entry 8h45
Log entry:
12h49
